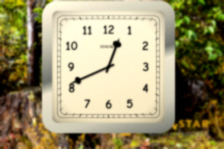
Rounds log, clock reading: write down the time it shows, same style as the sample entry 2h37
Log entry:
12h41
